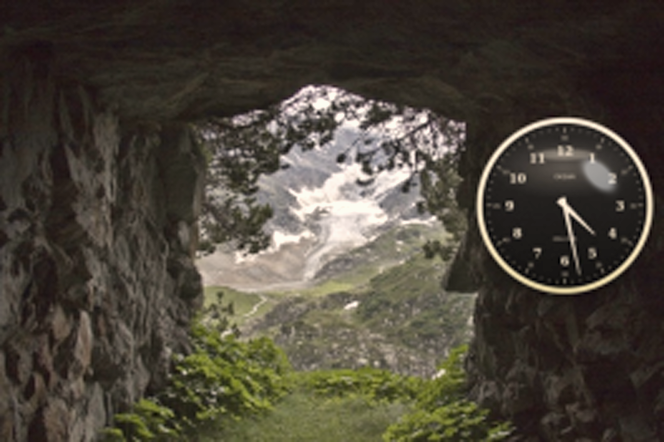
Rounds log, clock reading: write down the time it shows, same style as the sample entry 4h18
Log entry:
4h28
